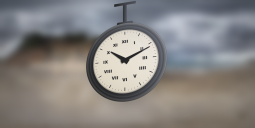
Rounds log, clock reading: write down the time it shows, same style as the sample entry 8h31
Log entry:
10h11
